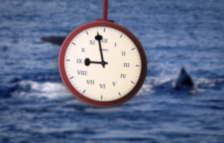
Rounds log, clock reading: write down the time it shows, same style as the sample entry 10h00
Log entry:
8h58
